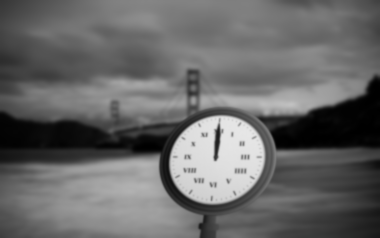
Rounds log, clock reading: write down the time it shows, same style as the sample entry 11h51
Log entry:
12h00
